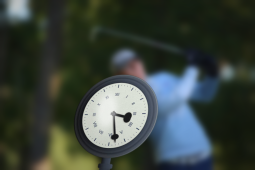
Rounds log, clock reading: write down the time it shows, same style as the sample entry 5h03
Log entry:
3h28
